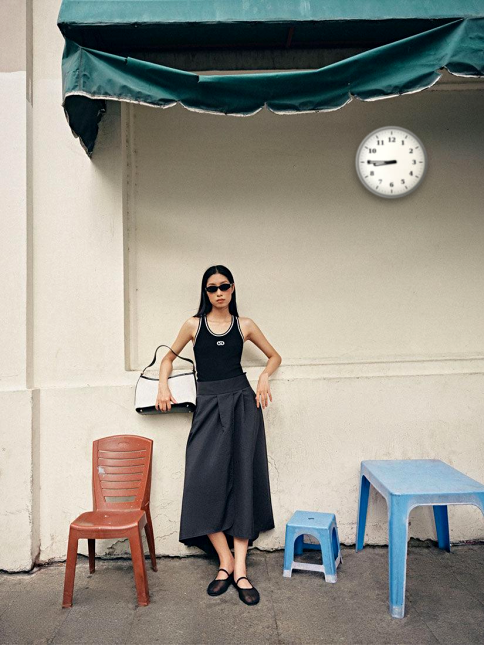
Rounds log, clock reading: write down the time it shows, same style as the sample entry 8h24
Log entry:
8h45
